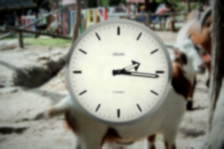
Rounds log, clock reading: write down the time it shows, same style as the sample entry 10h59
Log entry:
2h16
